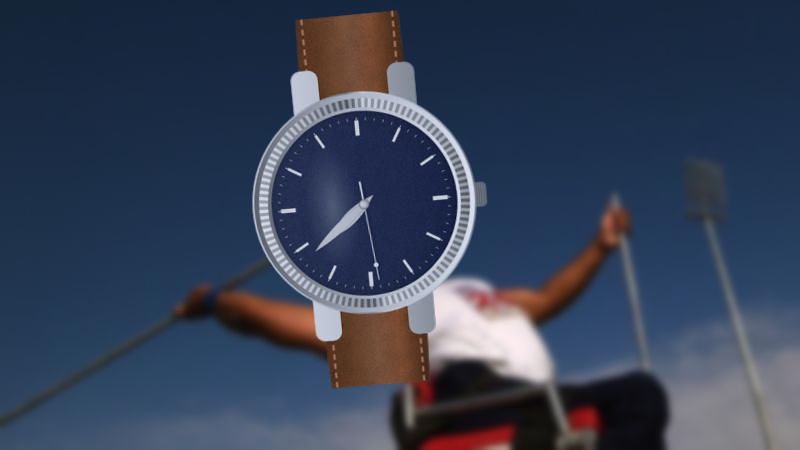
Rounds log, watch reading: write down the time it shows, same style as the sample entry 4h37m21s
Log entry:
7h38m29s
